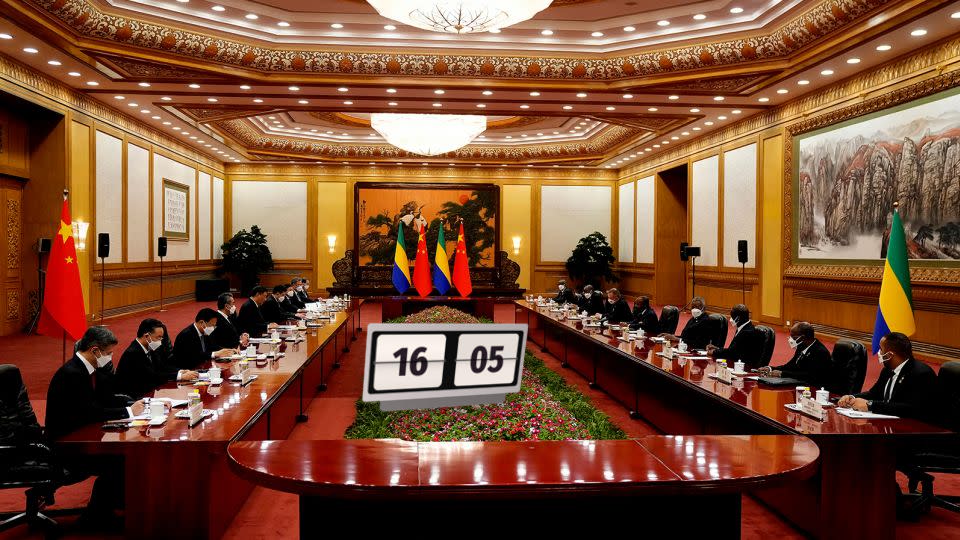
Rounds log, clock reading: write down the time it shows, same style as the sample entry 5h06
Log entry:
16h05
